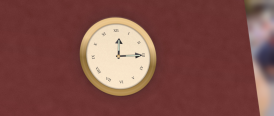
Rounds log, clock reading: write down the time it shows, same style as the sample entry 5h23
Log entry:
12h15
